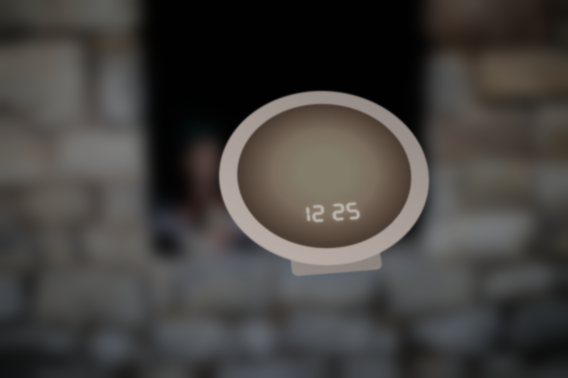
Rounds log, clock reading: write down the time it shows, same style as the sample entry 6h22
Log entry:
12h25
